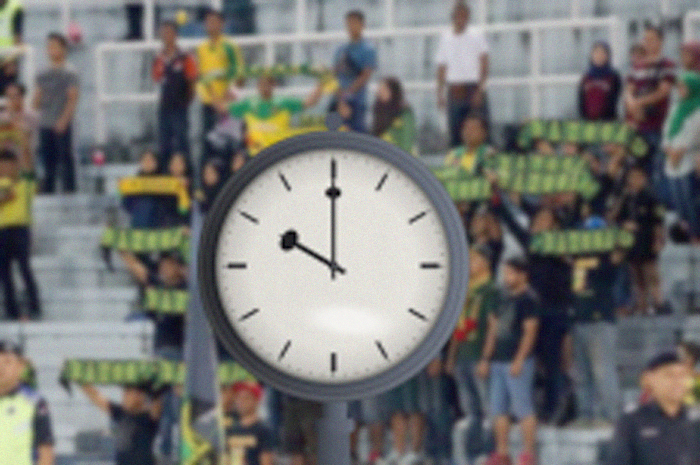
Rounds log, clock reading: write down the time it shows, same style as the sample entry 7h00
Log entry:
10h00
